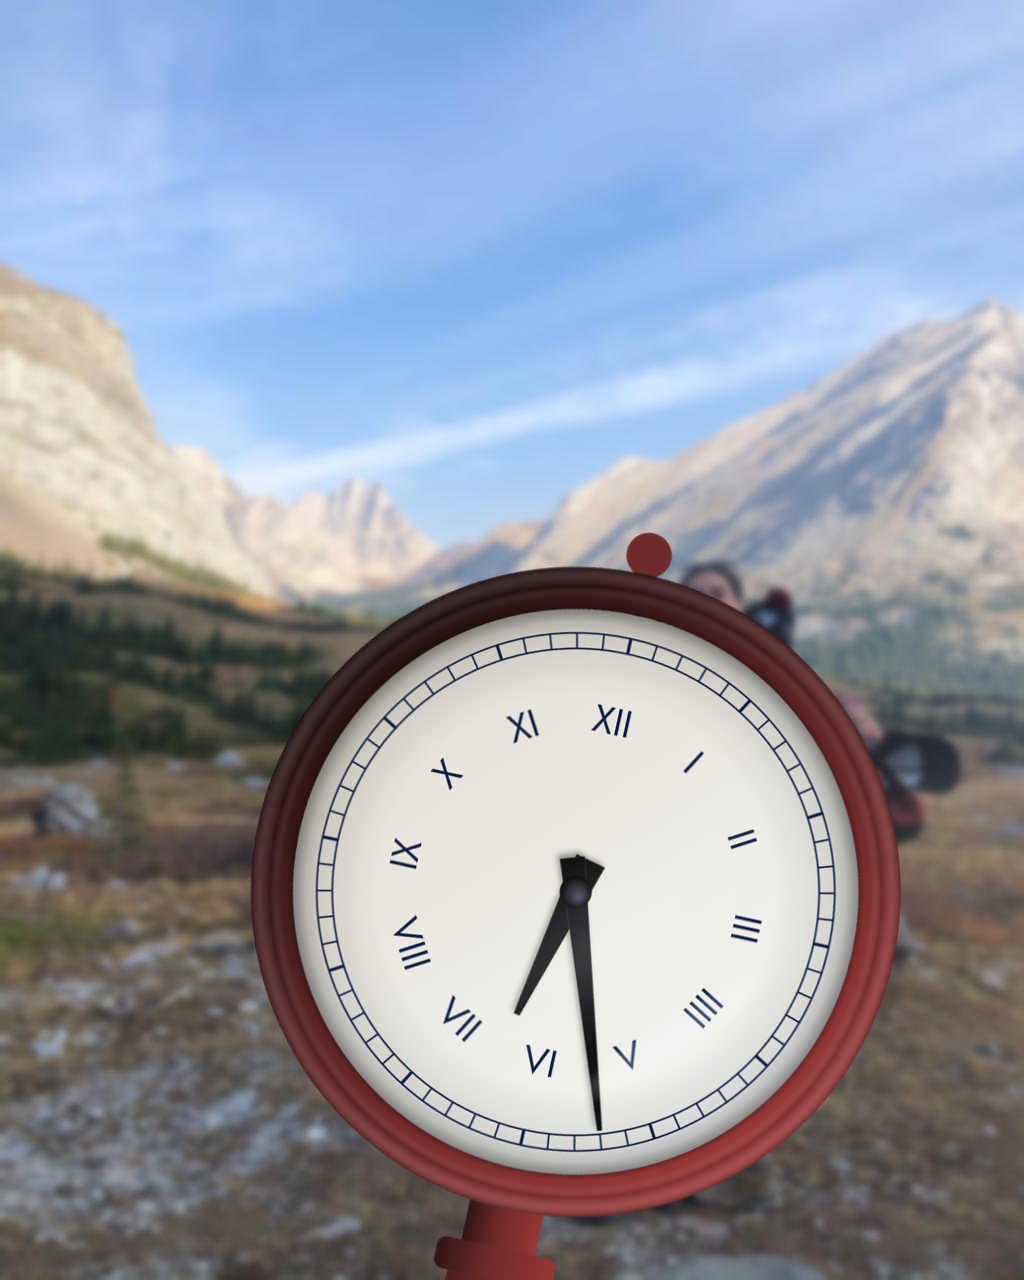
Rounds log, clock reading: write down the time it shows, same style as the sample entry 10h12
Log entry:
6h27
